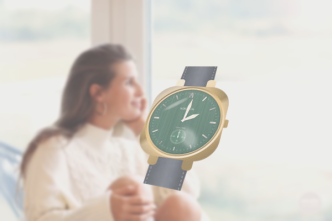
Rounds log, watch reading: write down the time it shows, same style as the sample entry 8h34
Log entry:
2h01
